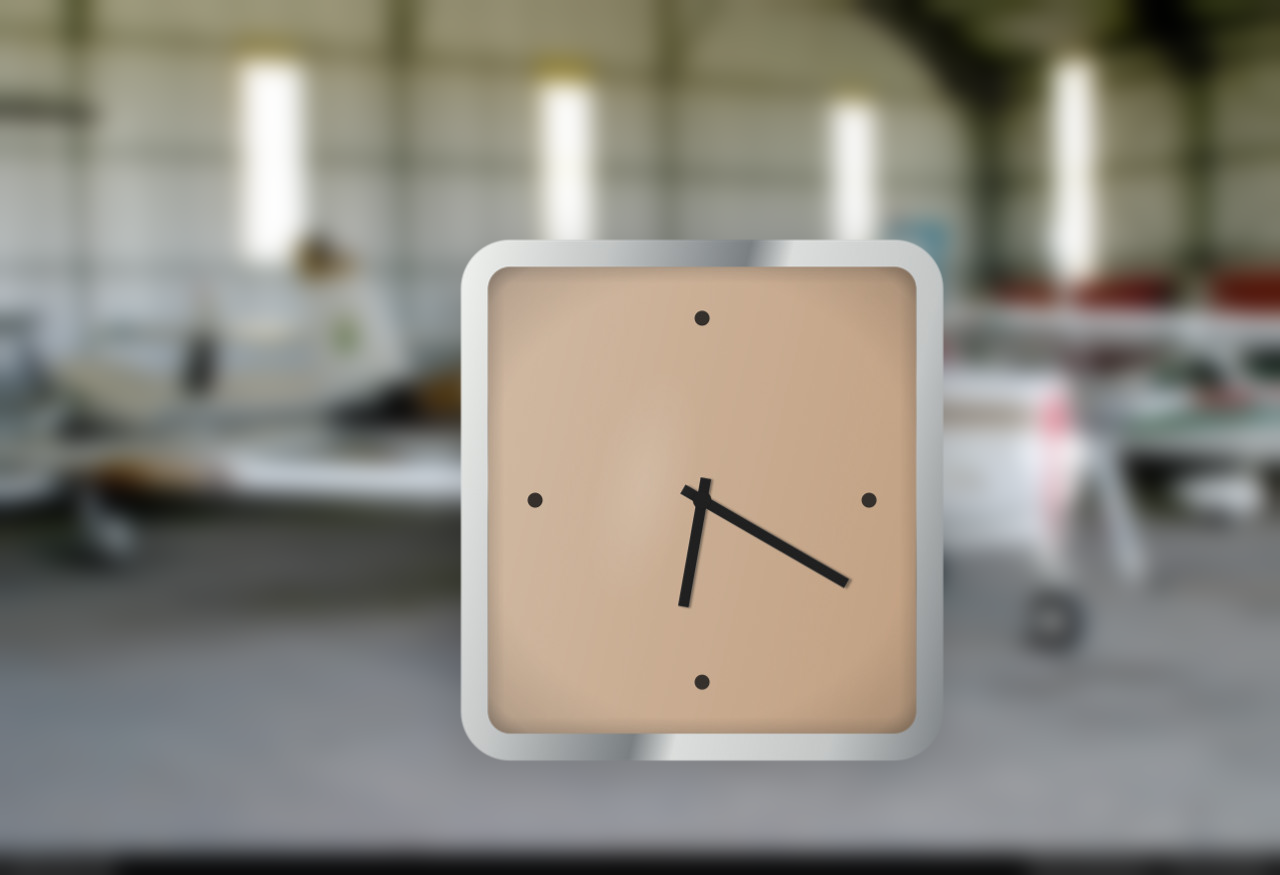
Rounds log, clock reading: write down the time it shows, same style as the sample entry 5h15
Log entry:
6h20
